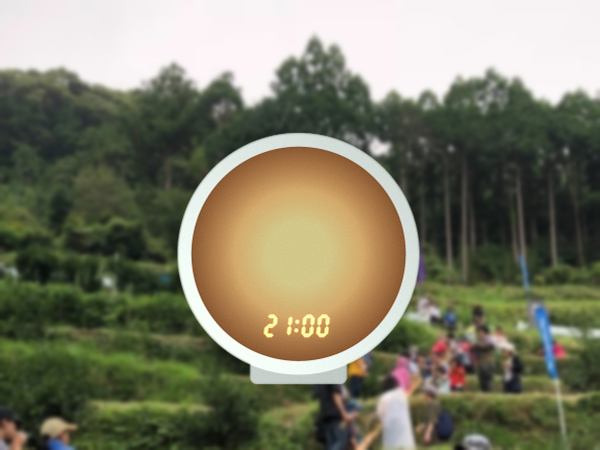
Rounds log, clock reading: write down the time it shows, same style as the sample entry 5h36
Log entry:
21h00
